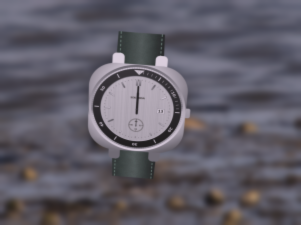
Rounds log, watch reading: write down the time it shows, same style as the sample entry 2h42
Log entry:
12h00
